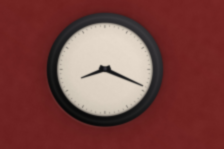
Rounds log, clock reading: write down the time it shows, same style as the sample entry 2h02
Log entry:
8h19
